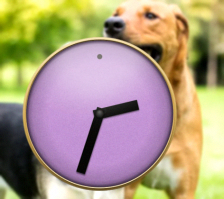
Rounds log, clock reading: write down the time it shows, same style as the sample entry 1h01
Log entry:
2h33
